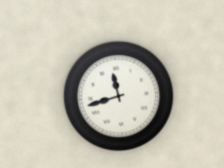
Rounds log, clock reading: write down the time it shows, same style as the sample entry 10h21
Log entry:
11h43
